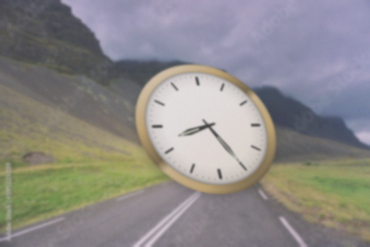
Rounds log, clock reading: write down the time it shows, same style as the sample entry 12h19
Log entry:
8h25
